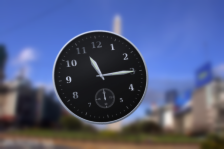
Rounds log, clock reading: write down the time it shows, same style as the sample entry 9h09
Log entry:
11h15
